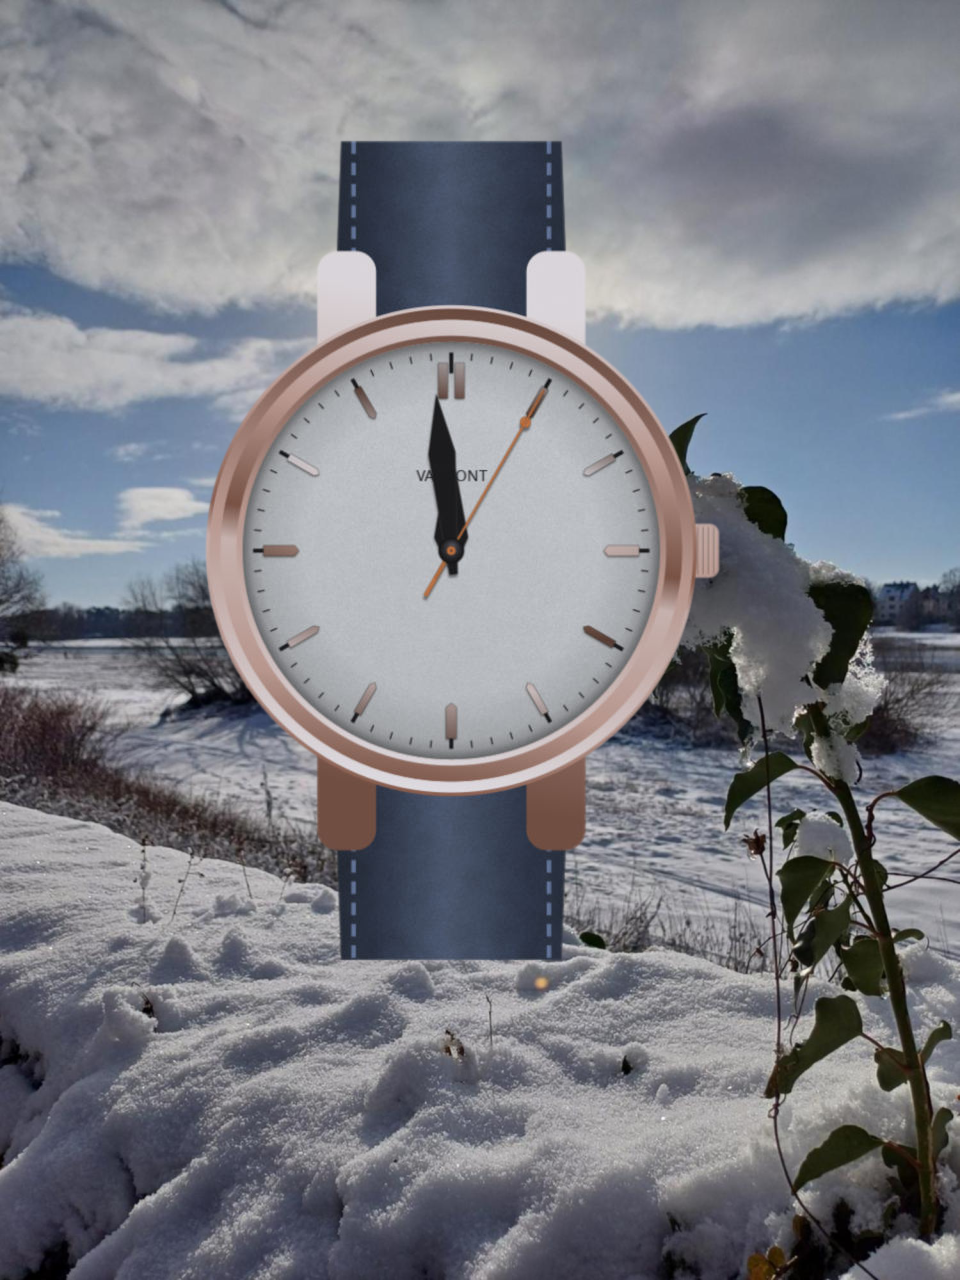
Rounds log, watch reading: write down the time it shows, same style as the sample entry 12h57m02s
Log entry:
11h59m05s
